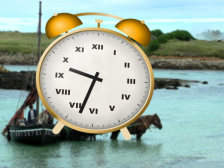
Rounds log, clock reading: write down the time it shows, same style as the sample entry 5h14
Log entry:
9h33
